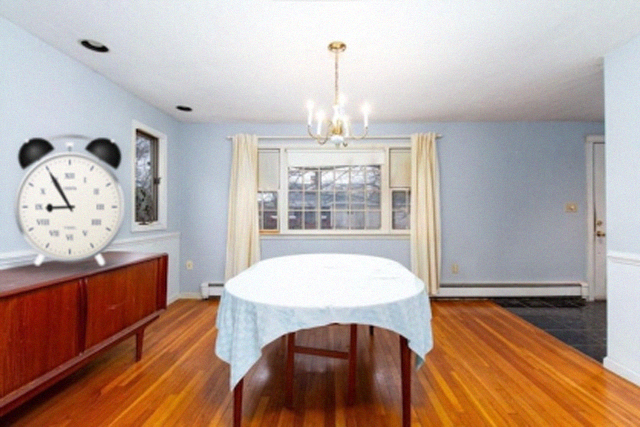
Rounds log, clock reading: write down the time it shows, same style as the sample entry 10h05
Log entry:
8h55
